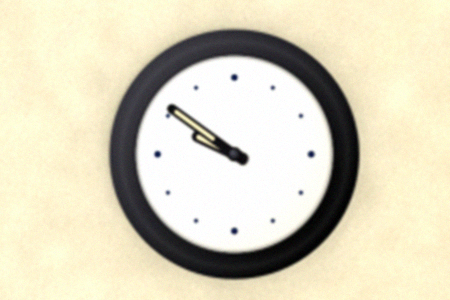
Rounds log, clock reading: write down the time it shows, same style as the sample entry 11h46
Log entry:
9h51
